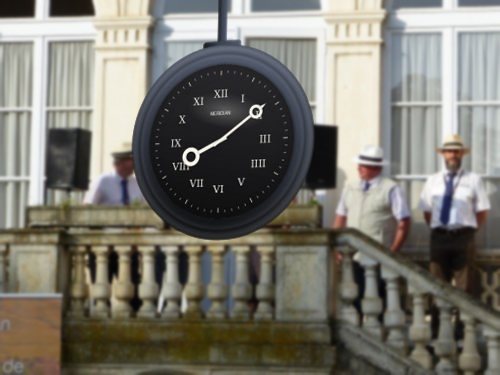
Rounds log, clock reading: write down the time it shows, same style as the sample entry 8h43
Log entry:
8h09
